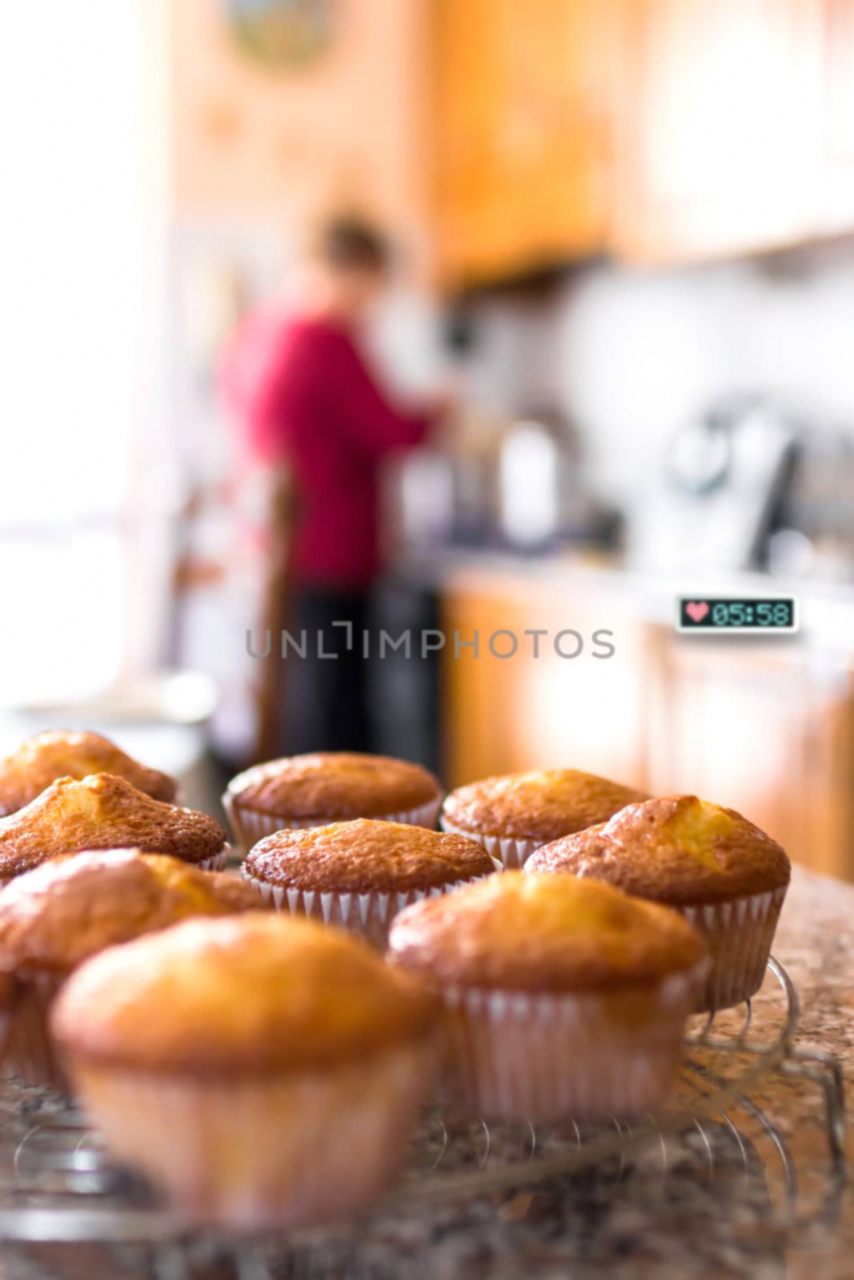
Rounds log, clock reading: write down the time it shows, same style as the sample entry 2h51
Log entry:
5h58
